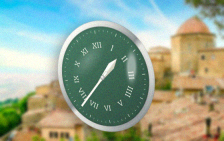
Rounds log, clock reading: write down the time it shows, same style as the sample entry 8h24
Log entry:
1h38
